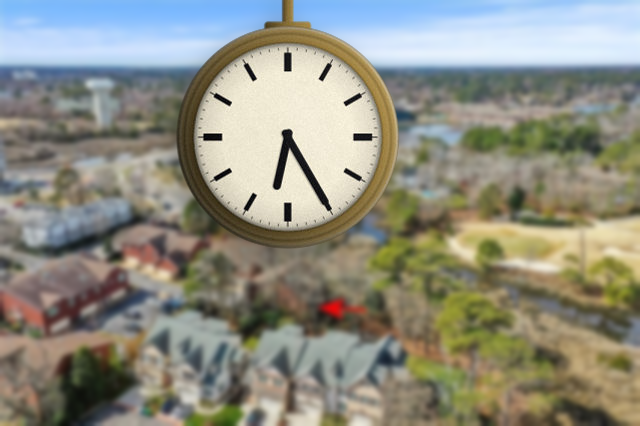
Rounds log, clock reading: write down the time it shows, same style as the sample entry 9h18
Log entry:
6h25
